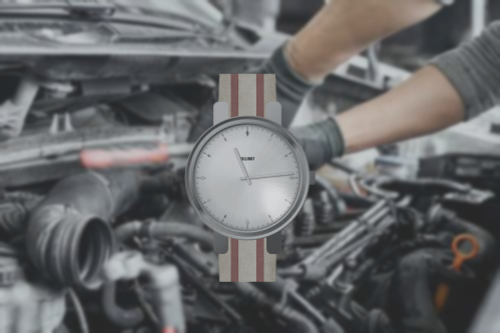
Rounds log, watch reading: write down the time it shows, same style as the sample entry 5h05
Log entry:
11h14
